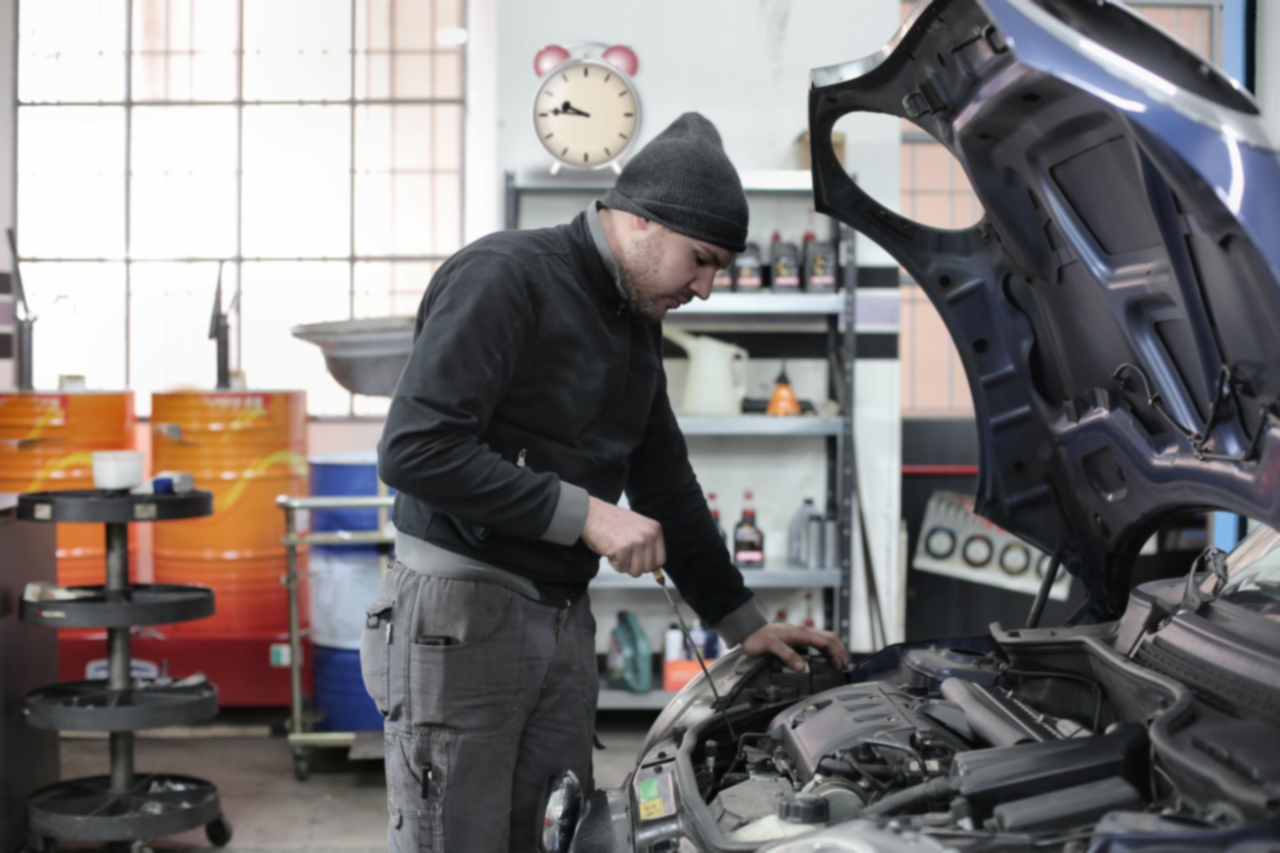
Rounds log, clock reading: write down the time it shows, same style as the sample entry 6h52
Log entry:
9h46
